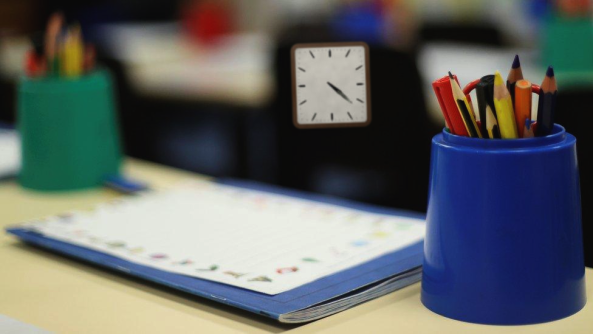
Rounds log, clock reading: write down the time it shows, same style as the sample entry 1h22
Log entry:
4h22
